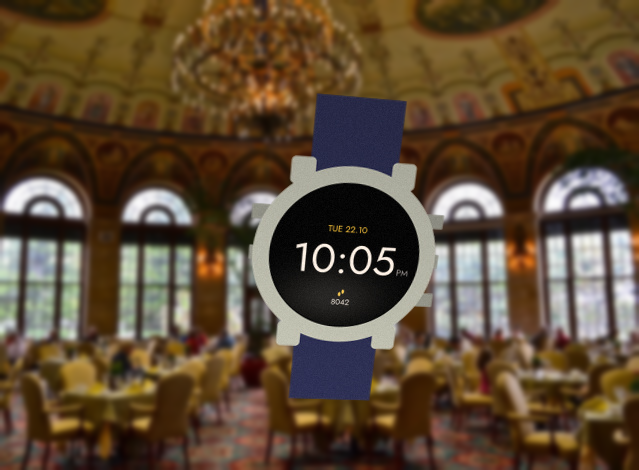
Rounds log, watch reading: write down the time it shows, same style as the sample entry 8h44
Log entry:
10h05
